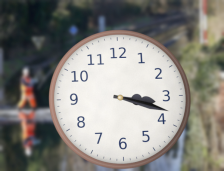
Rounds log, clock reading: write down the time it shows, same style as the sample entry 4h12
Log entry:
3h18
